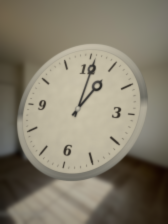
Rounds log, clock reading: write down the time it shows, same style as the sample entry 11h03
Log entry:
1h01
